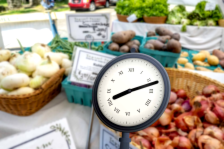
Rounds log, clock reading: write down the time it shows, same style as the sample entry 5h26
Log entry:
8h12
